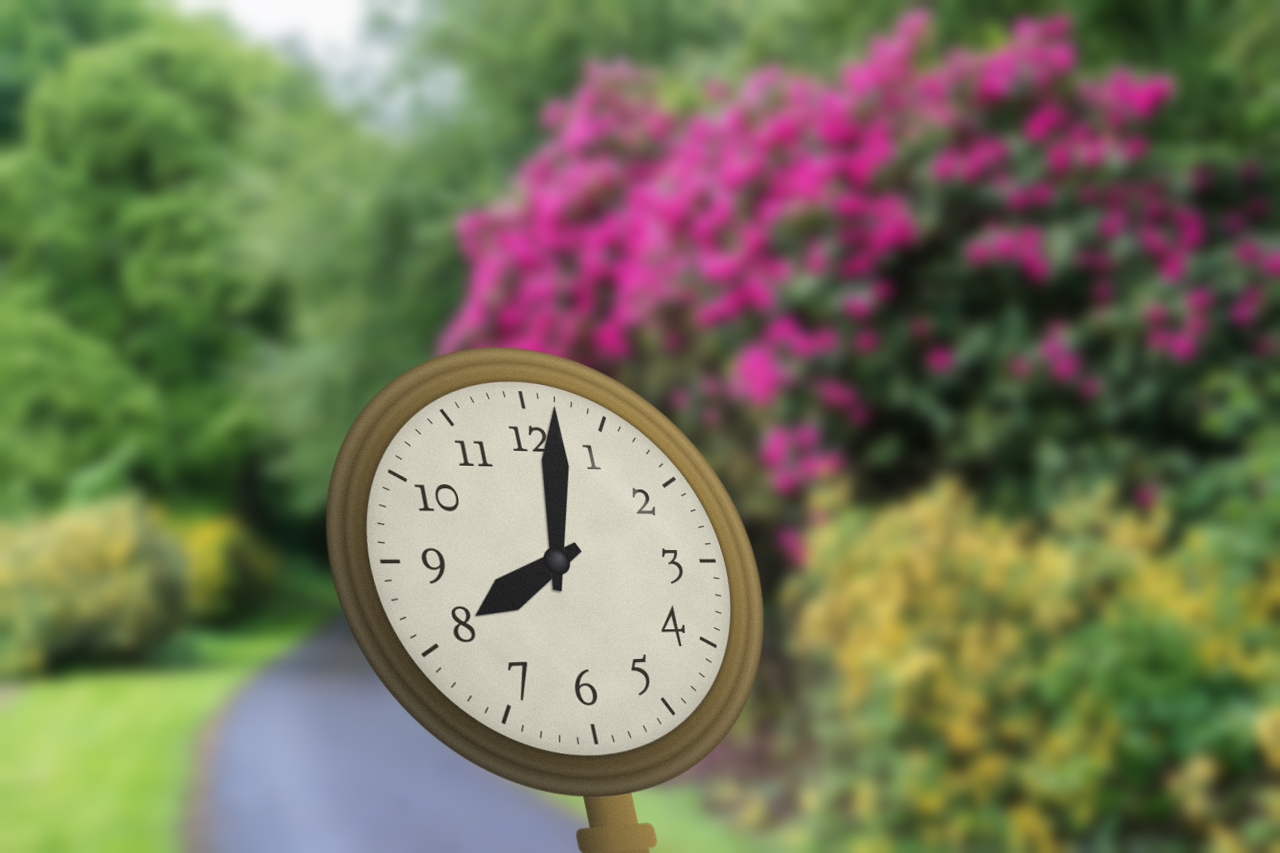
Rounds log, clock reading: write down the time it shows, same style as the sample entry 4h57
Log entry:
8h02
